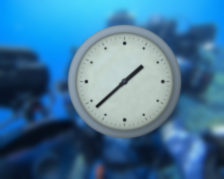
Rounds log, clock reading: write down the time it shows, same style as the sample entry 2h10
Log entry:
1h38
